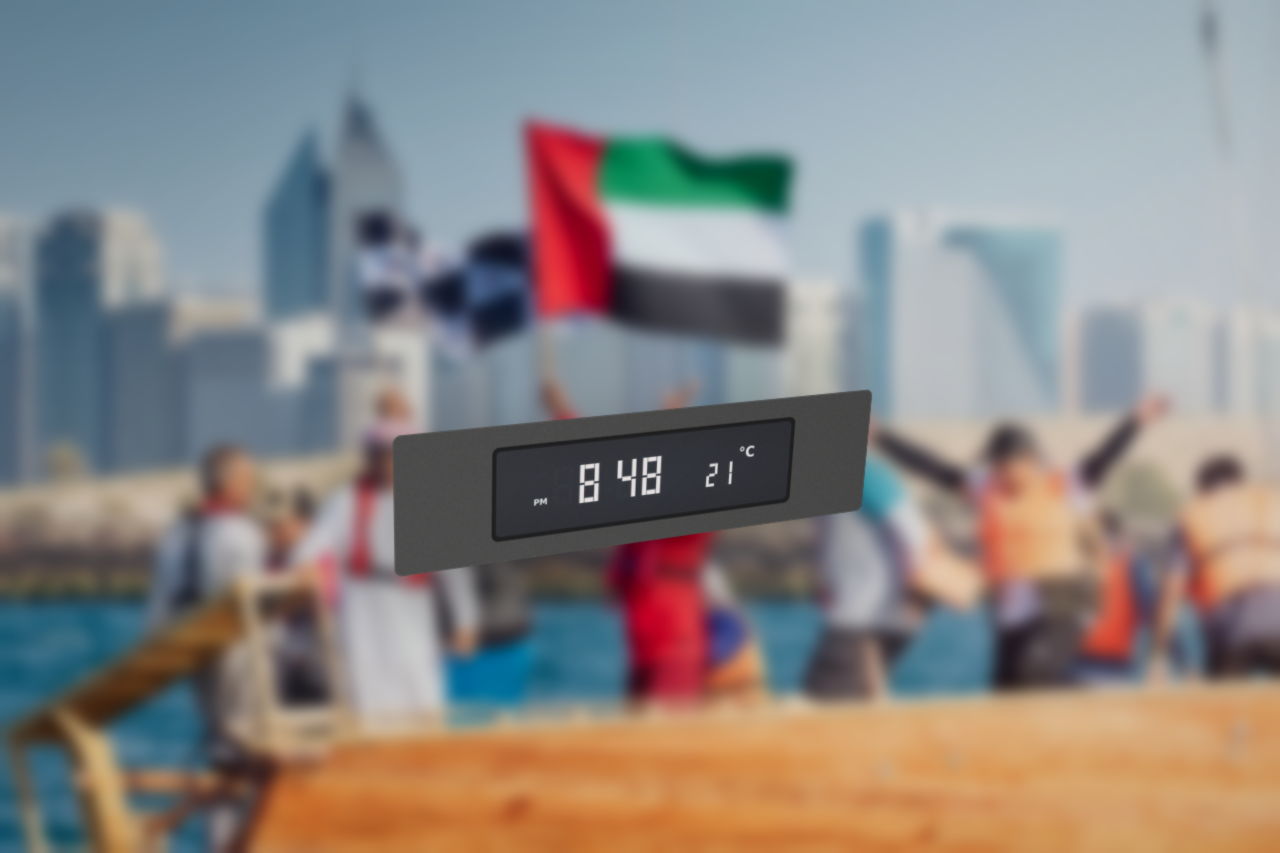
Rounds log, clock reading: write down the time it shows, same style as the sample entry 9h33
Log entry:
8h48
